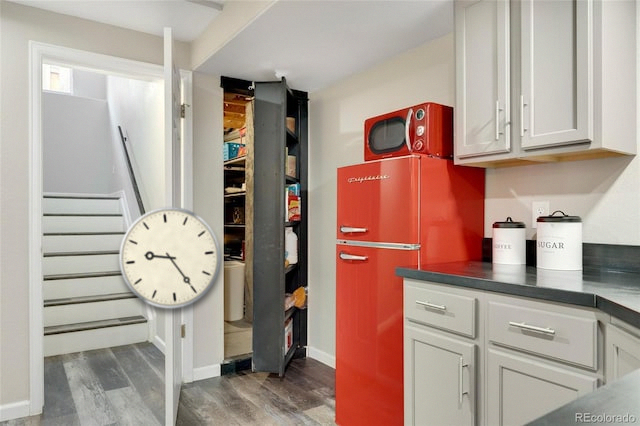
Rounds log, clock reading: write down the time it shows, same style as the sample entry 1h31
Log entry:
9h25
